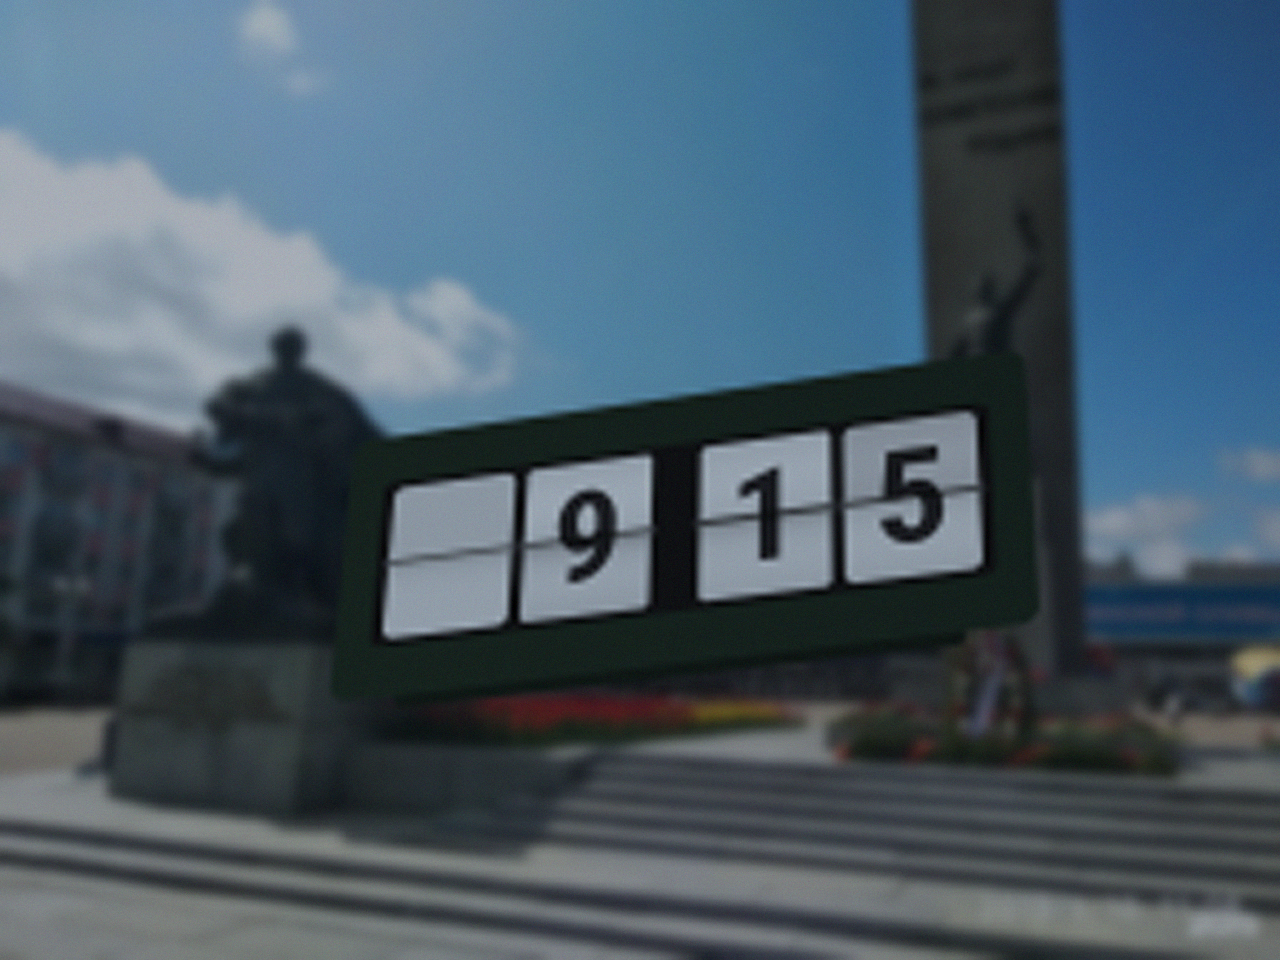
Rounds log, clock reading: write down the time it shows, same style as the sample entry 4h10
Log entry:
9h15
